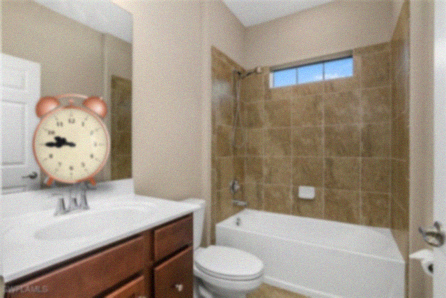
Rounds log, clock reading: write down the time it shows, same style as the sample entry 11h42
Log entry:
9h45
